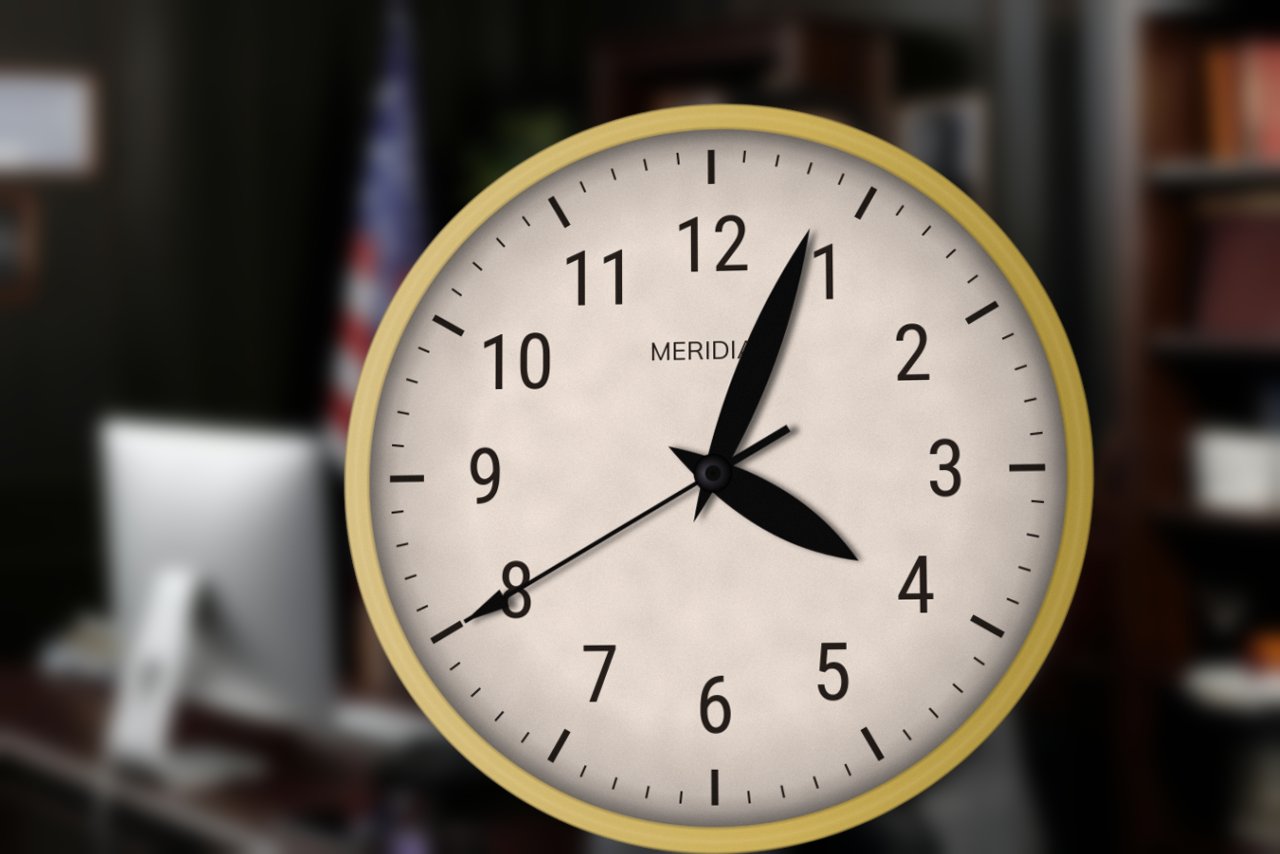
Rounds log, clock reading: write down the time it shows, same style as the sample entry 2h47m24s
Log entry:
4h03m40s
